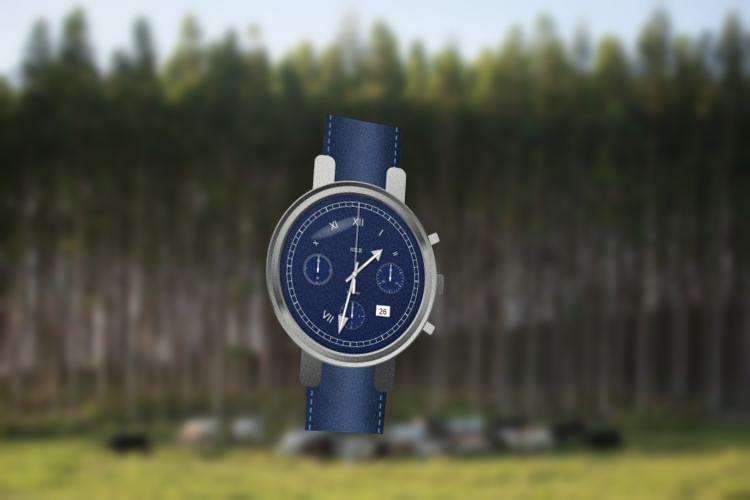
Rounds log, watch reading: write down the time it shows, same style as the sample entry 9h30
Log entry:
1h32
